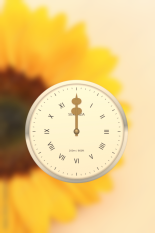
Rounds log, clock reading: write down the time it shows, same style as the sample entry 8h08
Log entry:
12h00
